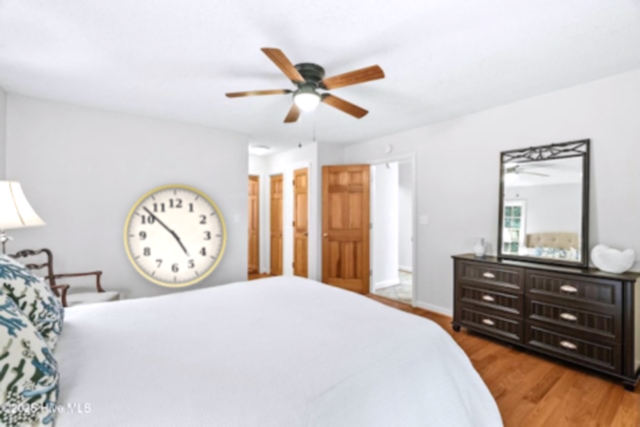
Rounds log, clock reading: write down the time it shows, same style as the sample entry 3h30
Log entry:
4h52
